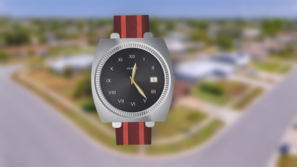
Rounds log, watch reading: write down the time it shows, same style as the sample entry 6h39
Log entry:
12h24
